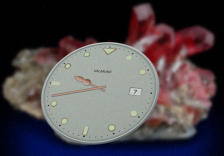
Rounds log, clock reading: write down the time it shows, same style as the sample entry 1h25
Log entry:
9h42
